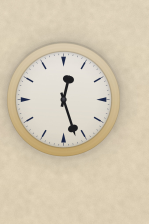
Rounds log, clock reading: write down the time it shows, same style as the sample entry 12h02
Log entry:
12h27
